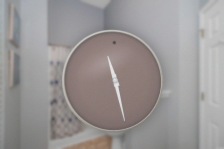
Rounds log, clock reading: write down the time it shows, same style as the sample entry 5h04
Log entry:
11h28
